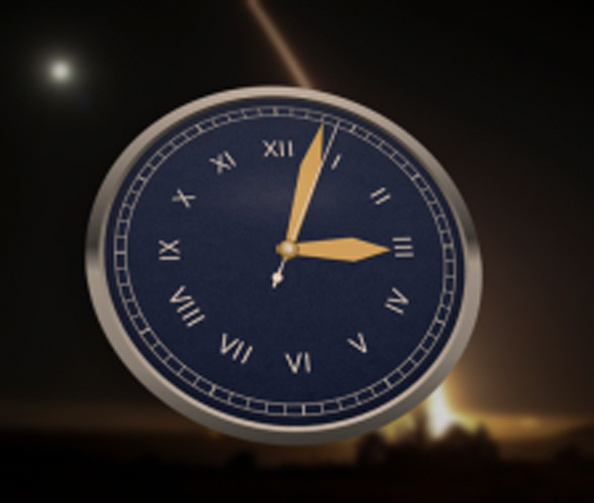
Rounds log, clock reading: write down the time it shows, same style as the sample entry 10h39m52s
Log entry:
3h03m04s
